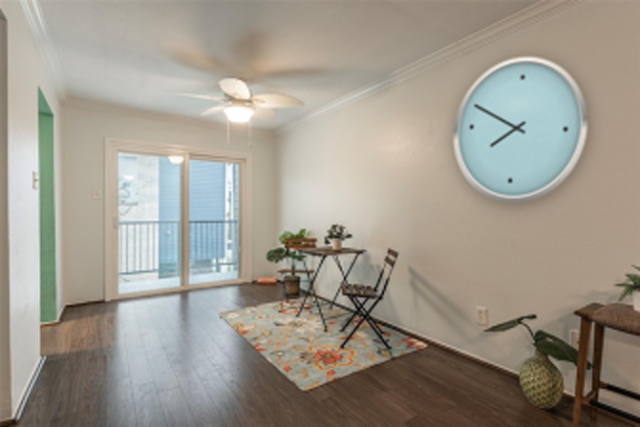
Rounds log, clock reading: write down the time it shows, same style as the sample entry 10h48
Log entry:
7h49
